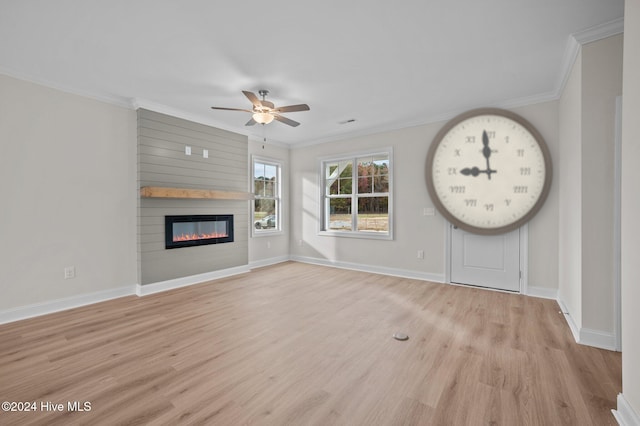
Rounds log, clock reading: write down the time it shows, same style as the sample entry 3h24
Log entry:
8h59
